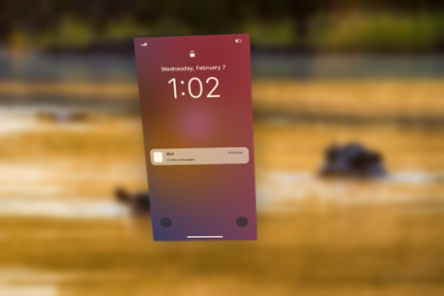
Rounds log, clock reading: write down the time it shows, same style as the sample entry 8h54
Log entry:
1h02
